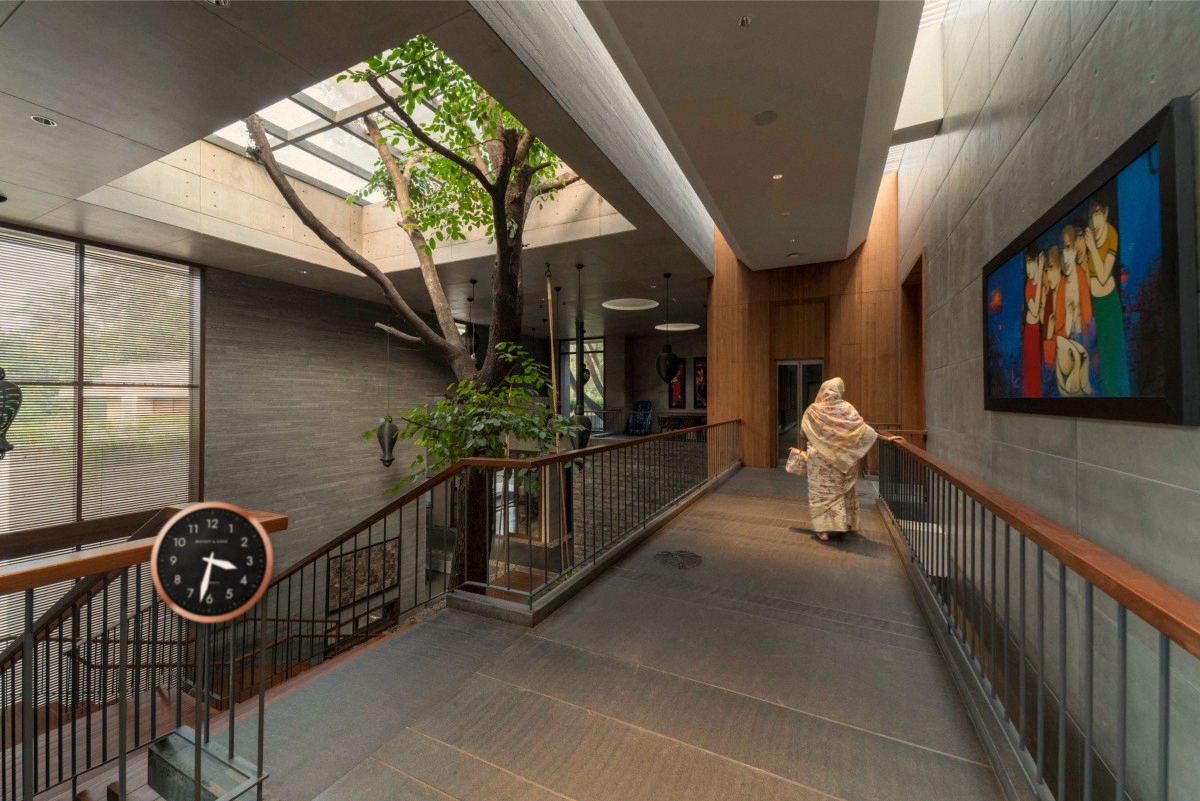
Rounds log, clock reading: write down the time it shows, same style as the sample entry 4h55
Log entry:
3h32
